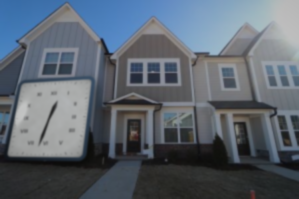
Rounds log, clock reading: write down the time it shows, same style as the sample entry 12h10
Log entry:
12h32
